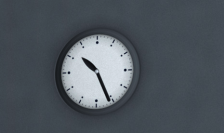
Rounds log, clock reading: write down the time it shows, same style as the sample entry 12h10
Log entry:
10h26
